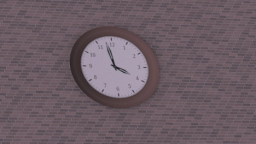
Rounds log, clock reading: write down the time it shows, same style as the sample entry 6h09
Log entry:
3h58
